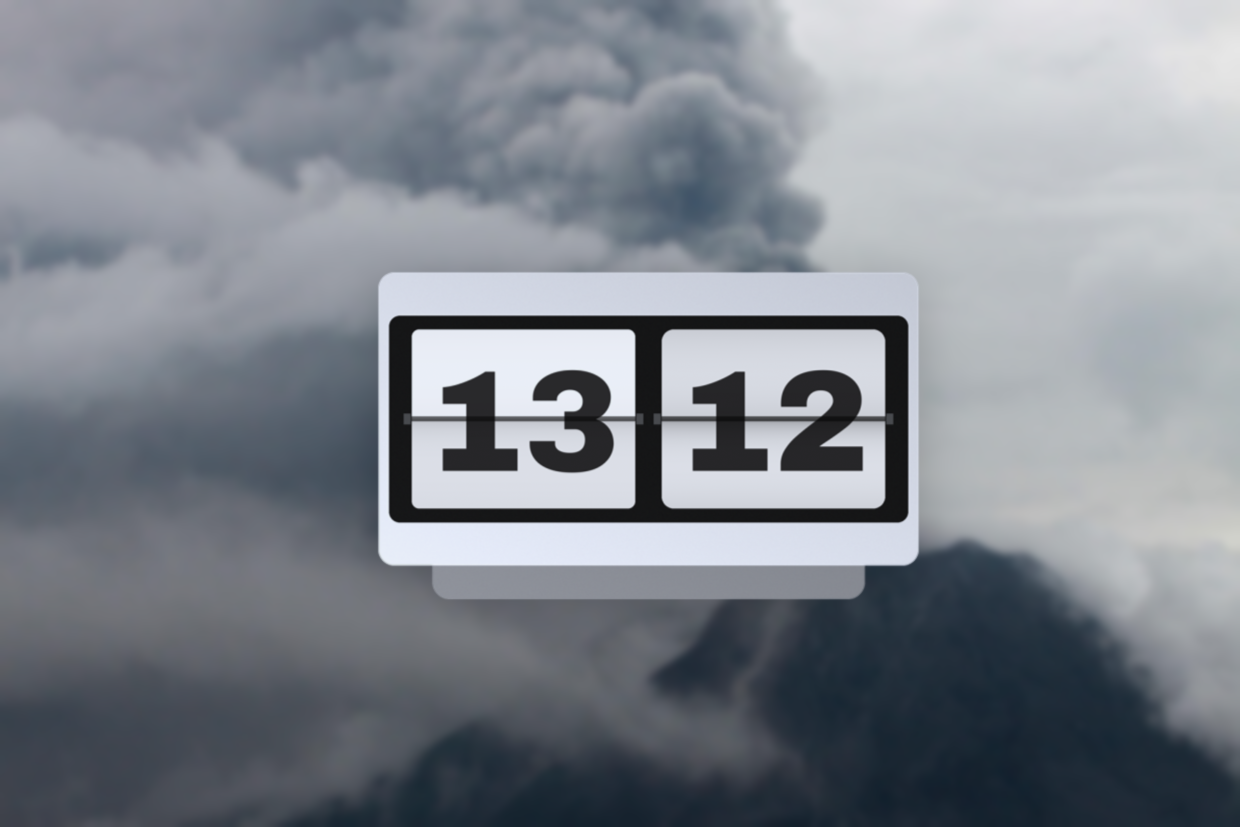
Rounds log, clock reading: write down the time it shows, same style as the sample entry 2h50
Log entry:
13h12
